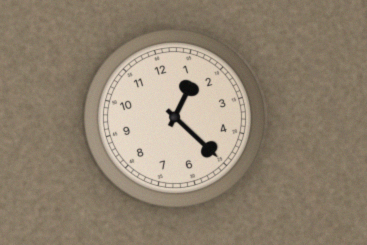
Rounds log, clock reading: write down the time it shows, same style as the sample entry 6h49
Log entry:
1h25
